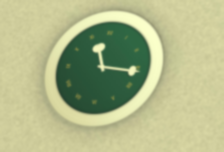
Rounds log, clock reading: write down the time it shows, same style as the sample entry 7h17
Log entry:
11h16
